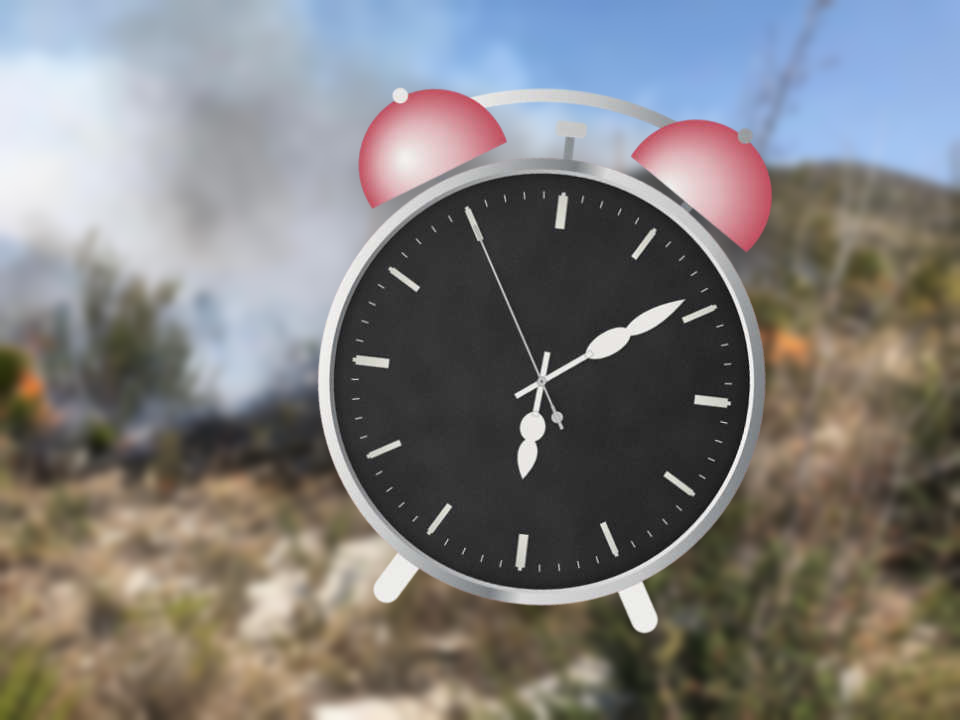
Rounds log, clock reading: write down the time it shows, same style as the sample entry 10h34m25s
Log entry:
6h08m55s
